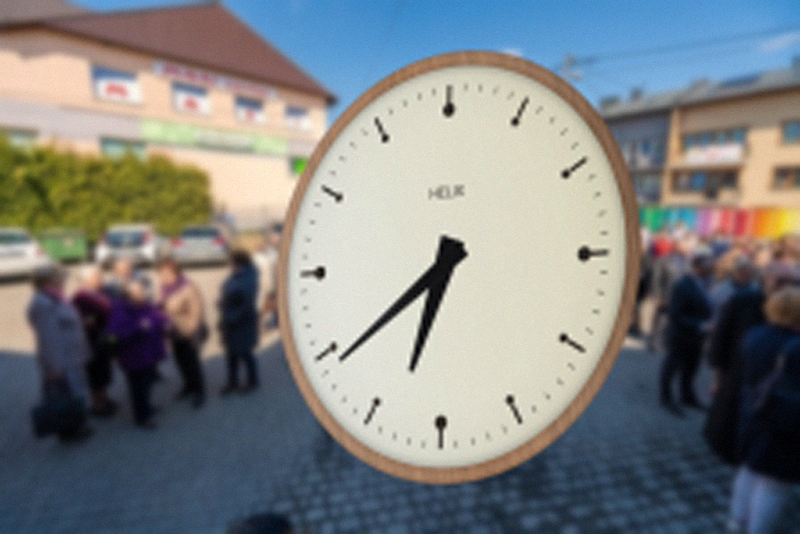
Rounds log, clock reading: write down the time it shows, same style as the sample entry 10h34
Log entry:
6h39
